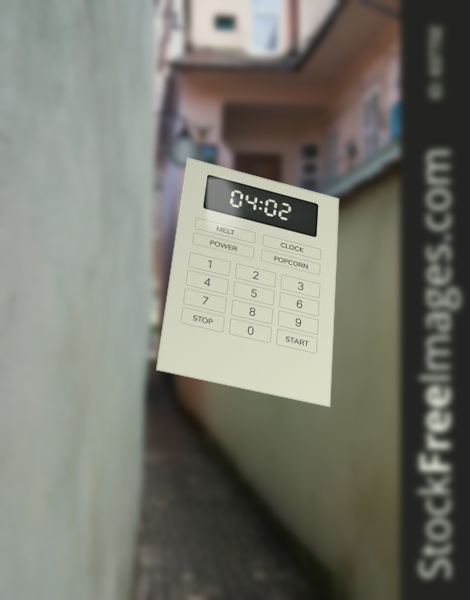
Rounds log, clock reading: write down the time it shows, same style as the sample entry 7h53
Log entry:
4h02
